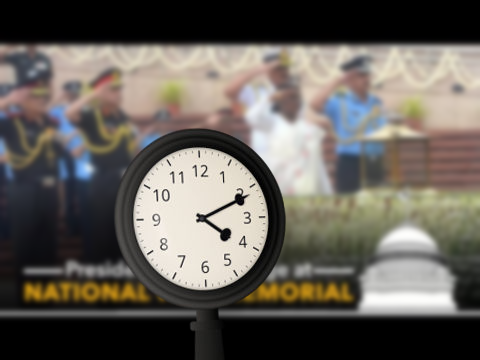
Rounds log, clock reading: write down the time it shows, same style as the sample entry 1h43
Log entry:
4h11
